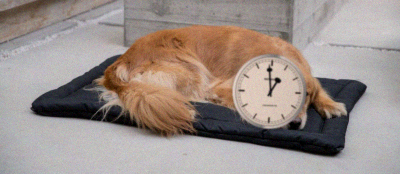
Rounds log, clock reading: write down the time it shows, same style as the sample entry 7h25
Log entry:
12h59
